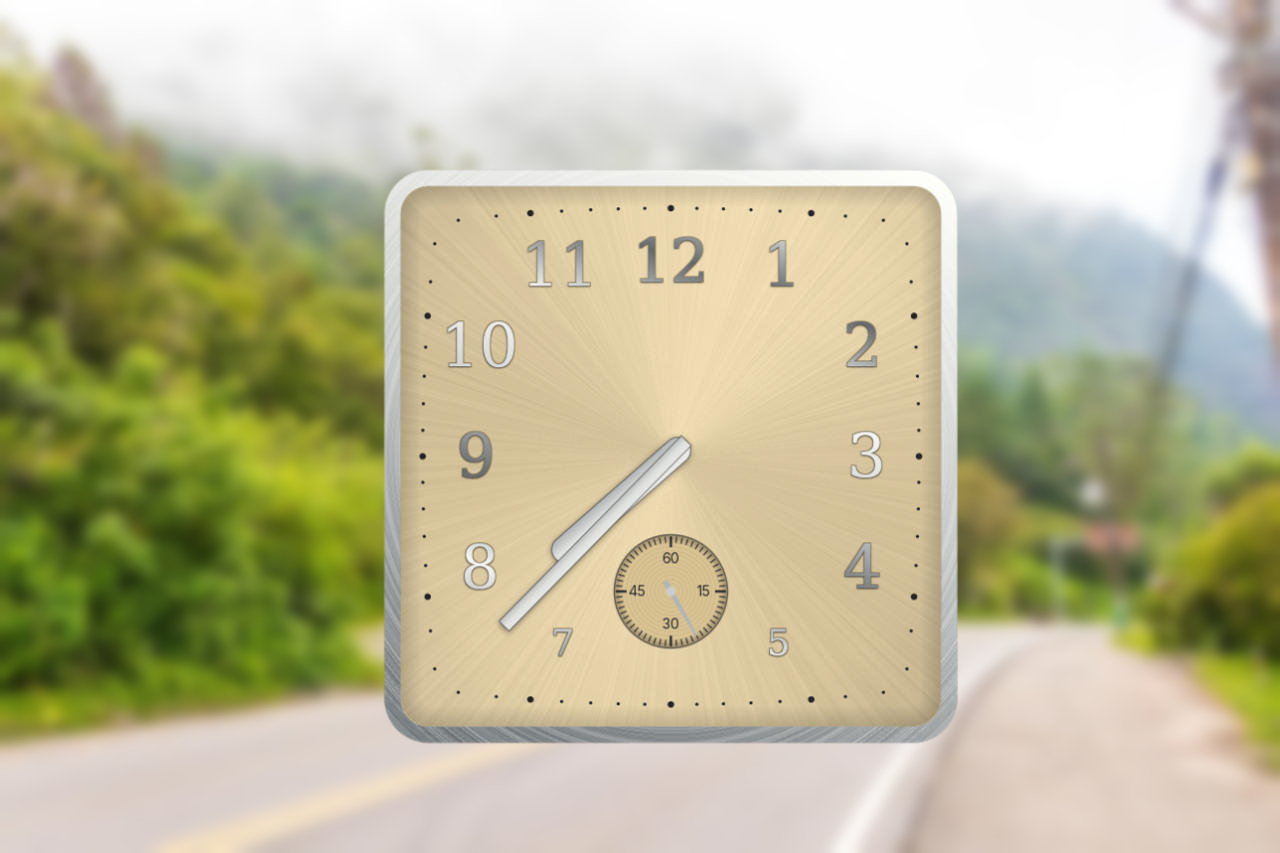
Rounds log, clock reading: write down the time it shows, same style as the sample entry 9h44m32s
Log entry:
7h37m25s
